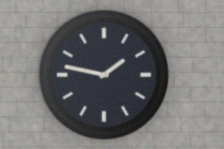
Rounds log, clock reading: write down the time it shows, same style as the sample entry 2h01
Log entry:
1h47
